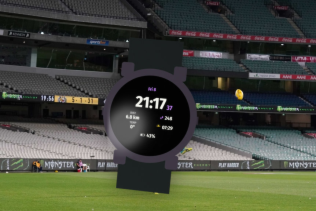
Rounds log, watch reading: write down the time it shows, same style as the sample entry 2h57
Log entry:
21h17
